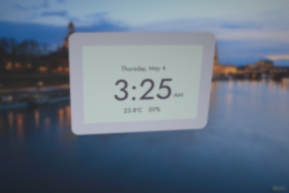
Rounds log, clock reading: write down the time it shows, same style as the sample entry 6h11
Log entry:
3h25
